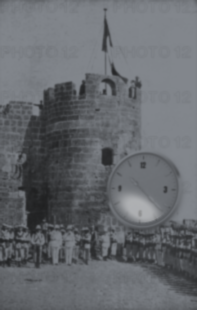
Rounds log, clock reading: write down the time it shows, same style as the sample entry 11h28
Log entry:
10h22
